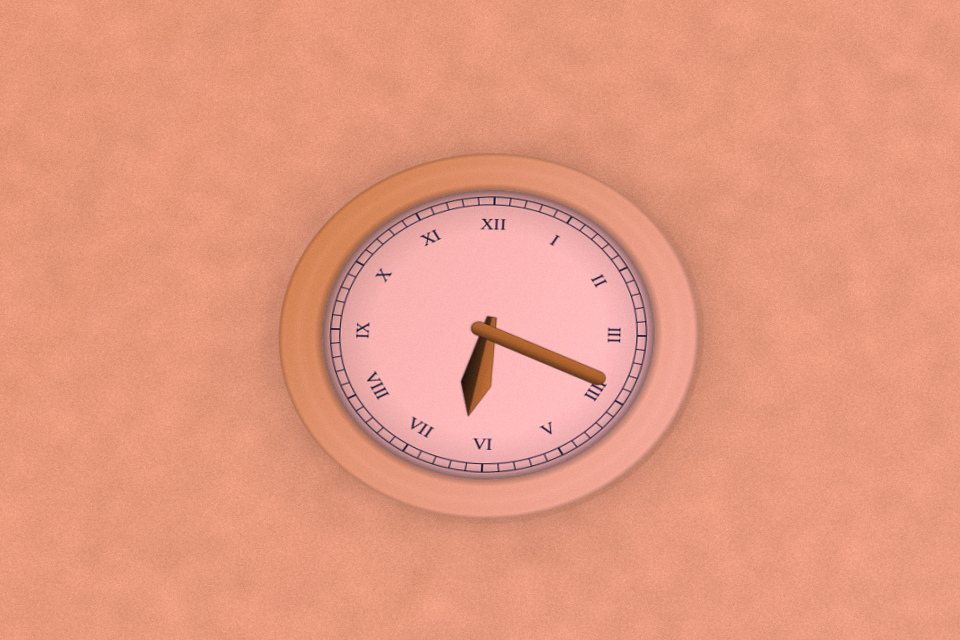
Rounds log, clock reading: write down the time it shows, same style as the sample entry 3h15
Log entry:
6h19
